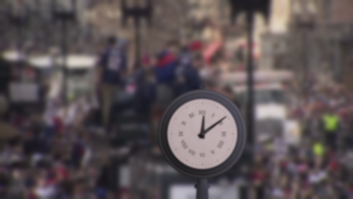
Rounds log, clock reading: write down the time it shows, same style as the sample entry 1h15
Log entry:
12h09
